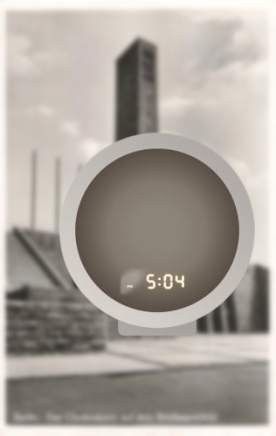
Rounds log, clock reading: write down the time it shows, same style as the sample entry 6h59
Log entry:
5h04
